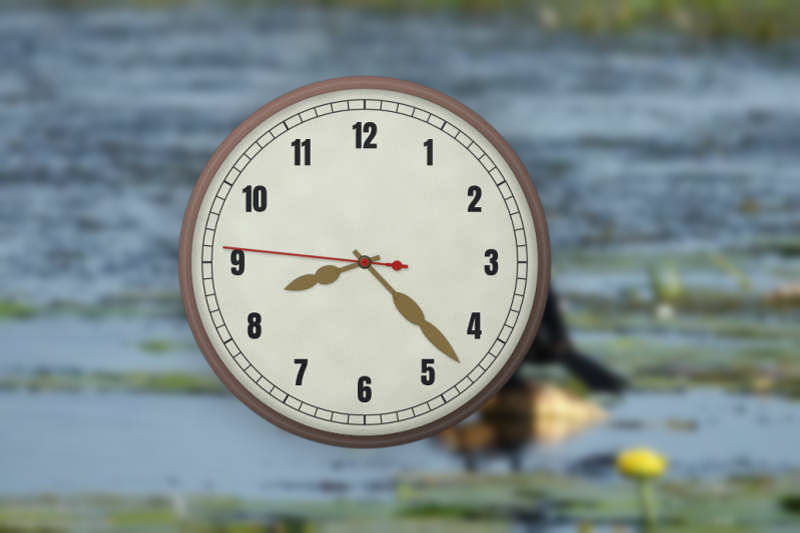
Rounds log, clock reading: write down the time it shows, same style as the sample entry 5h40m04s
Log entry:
8h22m46s
